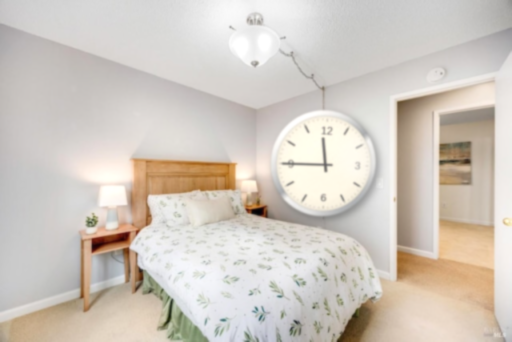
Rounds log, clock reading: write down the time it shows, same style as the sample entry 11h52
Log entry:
11h45
